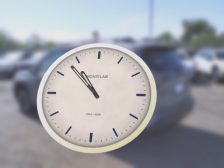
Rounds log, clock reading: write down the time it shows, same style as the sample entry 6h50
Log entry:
10h53
